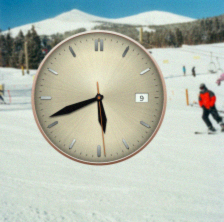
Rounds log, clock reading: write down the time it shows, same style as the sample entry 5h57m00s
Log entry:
5h41m29s
